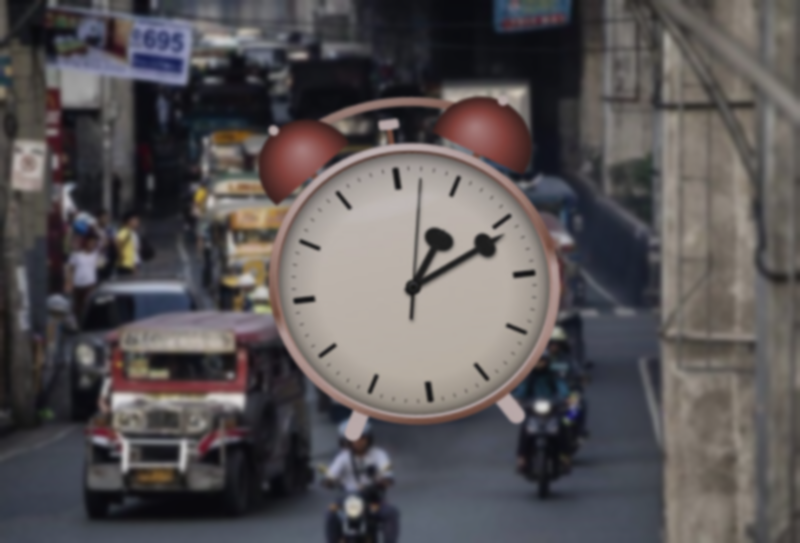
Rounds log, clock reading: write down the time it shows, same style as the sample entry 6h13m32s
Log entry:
1h11m02s
